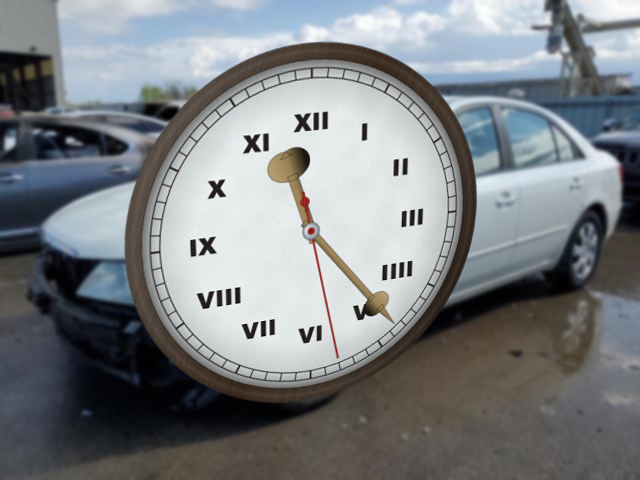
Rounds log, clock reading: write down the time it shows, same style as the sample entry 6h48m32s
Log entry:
11h23m28s
